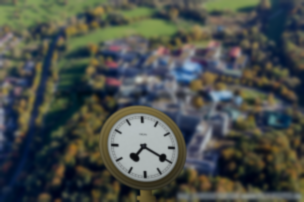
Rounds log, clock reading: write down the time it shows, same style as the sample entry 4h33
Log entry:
7h20
